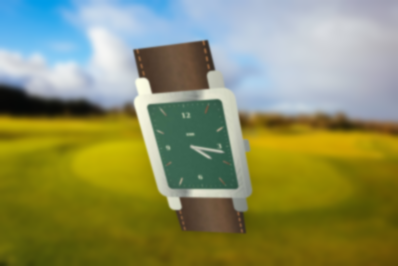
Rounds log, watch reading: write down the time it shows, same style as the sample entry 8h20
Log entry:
4h17
